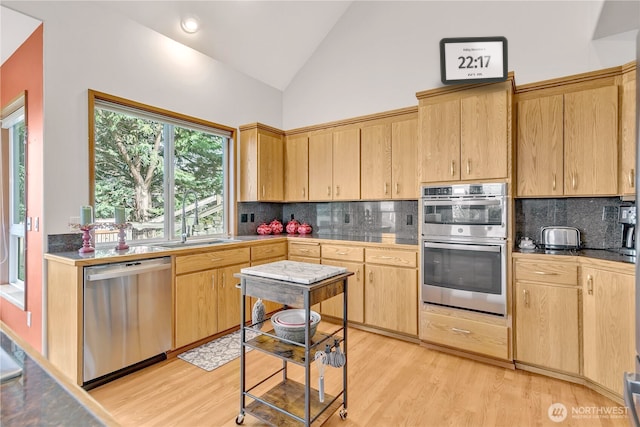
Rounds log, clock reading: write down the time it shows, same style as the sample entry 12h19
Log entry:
22h17
